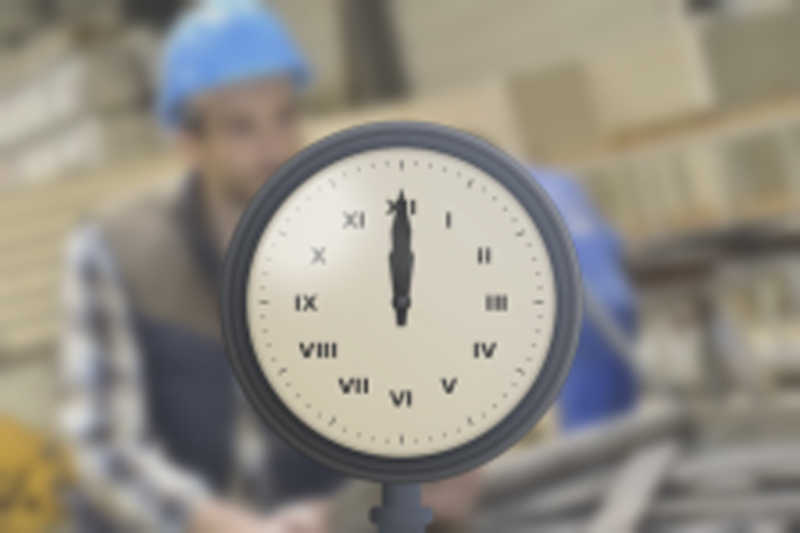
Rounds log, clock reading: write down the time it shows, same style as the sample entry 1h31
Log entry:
12h00
